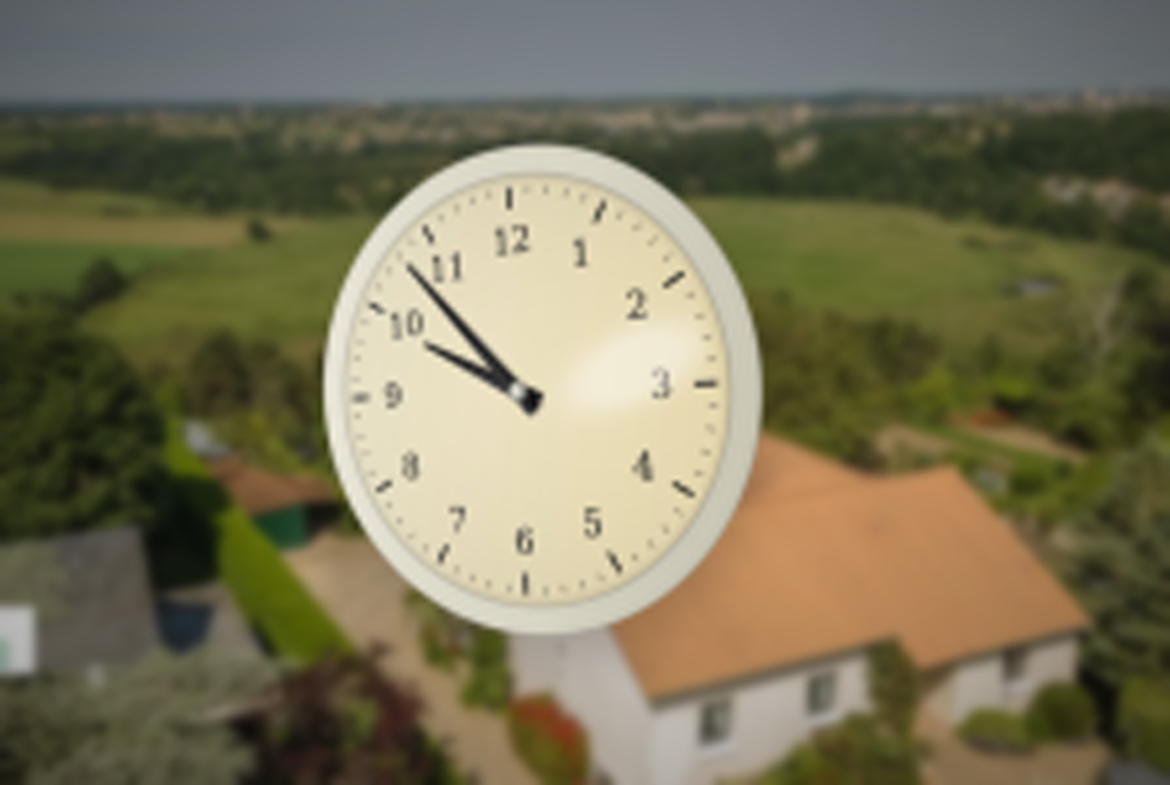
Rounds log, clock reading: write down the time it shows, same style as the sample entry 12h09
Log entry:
9h53
